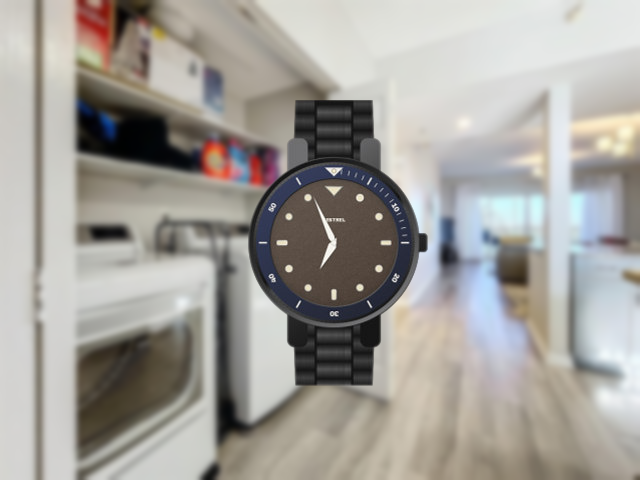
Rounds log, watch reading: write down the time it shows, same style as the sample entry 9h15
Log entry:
6h56
